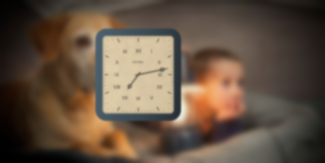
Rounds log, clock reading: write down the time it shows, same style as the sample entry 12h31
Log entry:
7h13
